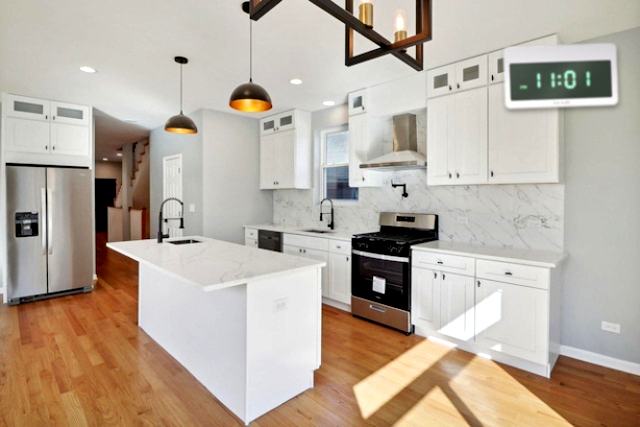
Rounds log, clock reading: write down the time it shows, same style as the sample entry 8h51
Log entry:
11h01
